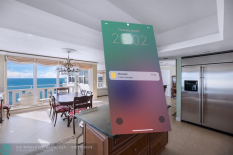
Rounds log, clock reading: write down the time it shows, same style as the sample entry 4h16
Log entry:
23h02
